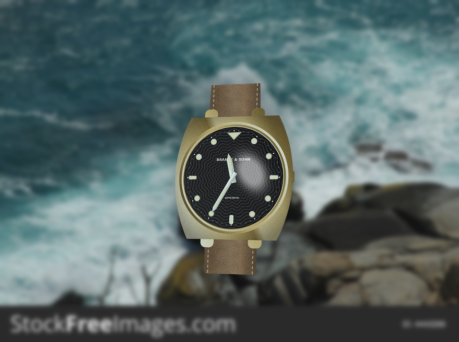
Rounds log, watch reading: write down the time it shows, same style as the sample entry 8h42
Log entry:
11h35
